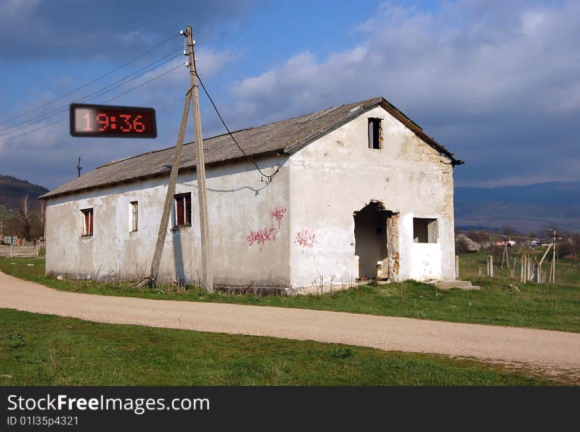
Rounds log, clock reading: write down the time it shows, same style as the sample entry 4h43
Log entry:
19h36
